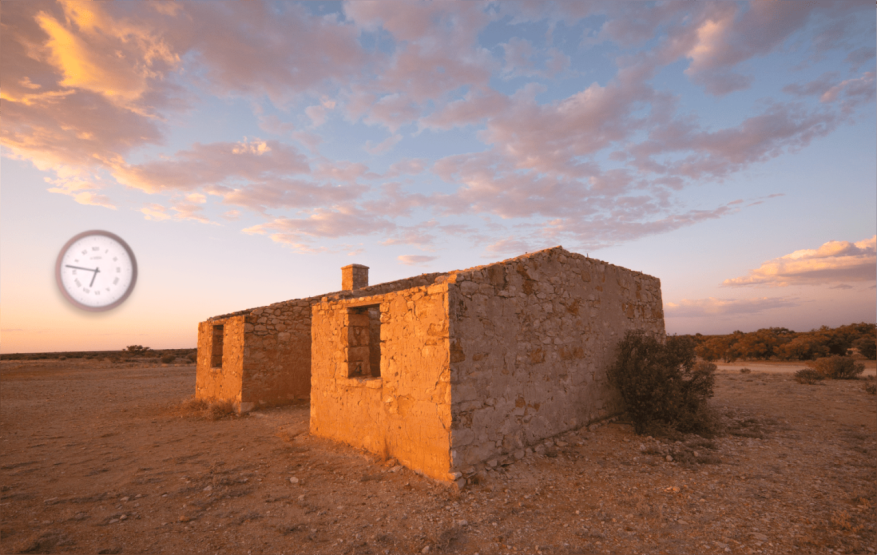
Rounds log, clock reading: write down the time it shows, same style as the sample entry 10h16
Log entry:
6h47
